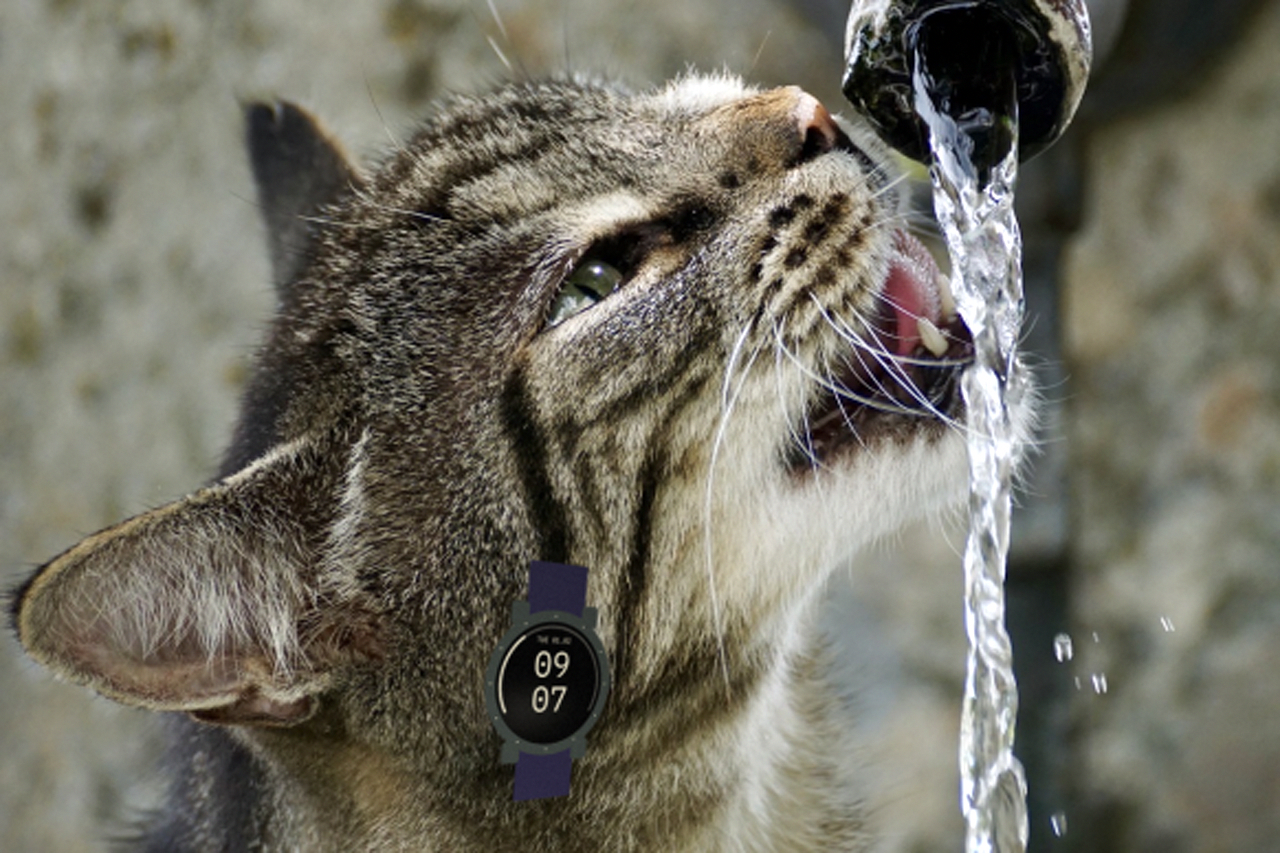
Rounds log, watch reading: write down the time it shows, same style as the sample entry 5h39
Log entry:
9h07
